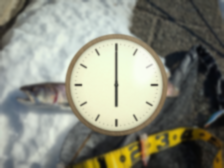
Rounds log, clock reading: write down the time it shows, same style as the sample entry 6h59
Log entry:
6h00
